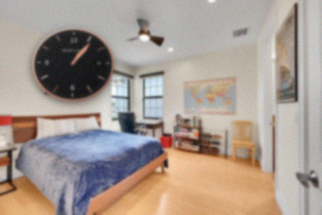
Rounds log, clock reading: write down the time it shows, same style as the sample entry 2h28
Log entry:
1h06
